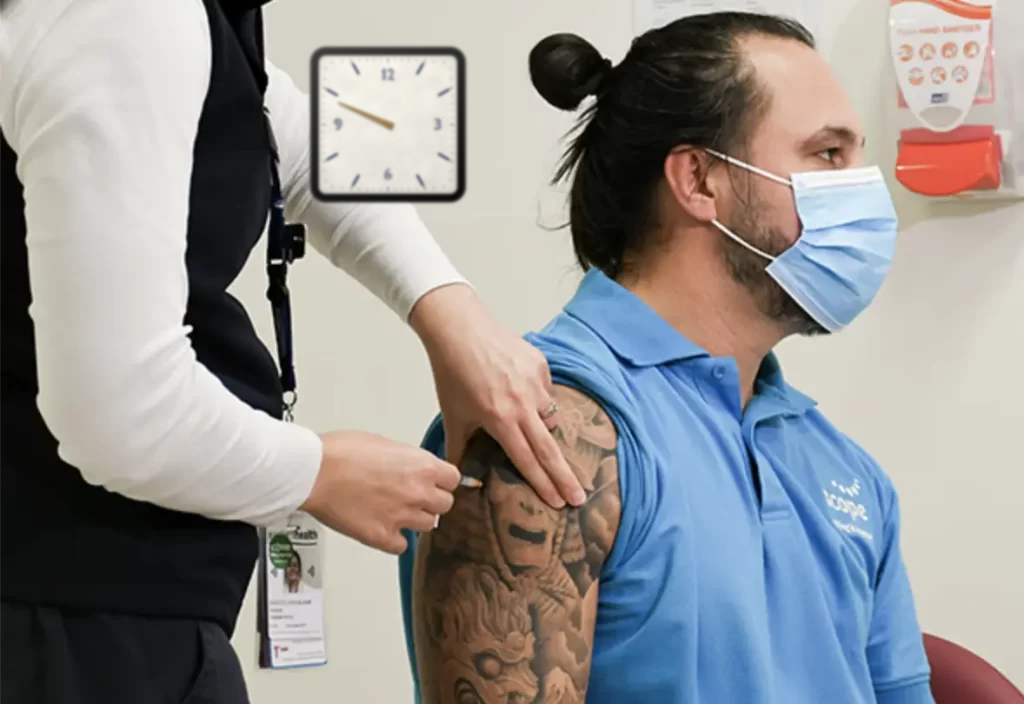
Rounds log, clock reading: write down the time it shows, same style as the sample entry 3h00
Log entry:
9h49
